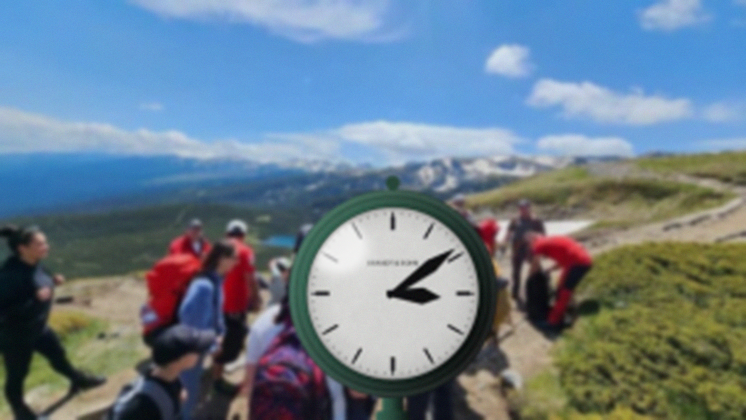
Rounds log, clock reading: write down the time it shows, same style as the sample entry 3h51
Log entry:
3h09
